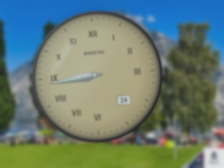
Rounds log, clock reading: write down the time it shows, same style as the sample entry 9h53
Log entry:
8h44
